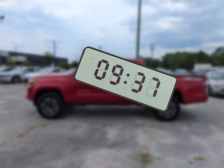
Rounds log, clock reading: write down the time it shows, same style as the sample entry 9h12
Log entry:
9h37
